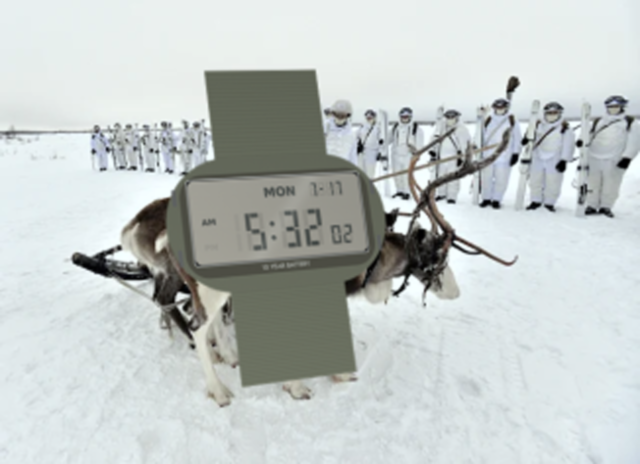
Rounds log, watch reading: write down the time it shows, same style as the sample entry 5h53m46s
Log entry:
5h32m02s
